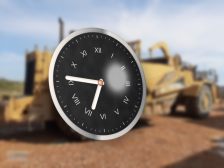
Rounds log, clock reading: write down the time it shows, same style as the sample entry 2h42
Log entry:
6h46
